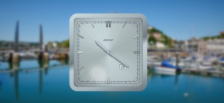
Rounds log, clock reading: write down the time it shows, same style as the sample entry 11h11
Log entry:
10h21
